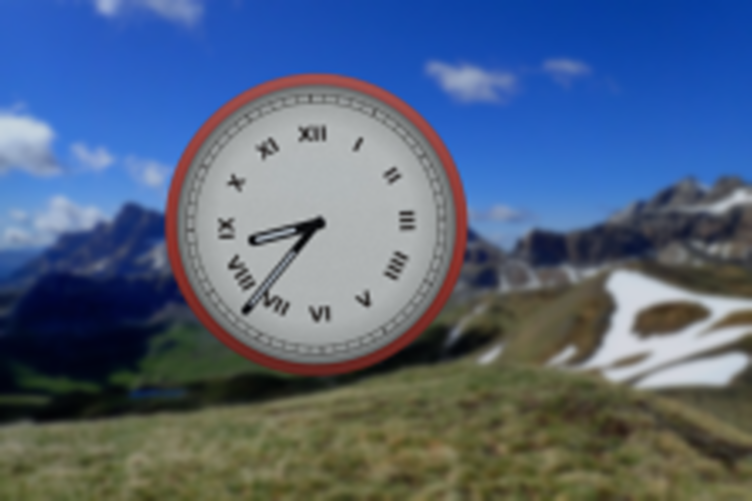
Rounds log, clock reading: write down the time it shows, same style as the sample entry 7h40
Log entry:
8h37
